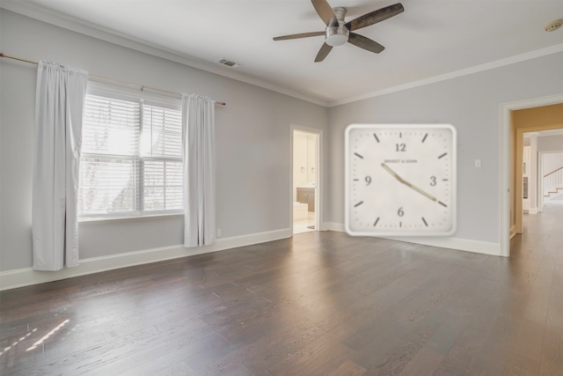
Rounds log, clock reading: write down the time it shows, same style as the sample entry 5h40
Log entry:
10h20
